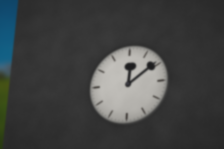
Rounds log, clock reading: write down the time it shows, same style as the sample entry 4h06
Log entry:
12h09
